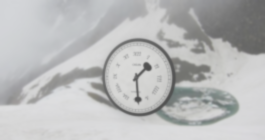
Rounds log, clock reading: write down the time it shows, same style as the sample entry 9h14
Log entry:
1h29
